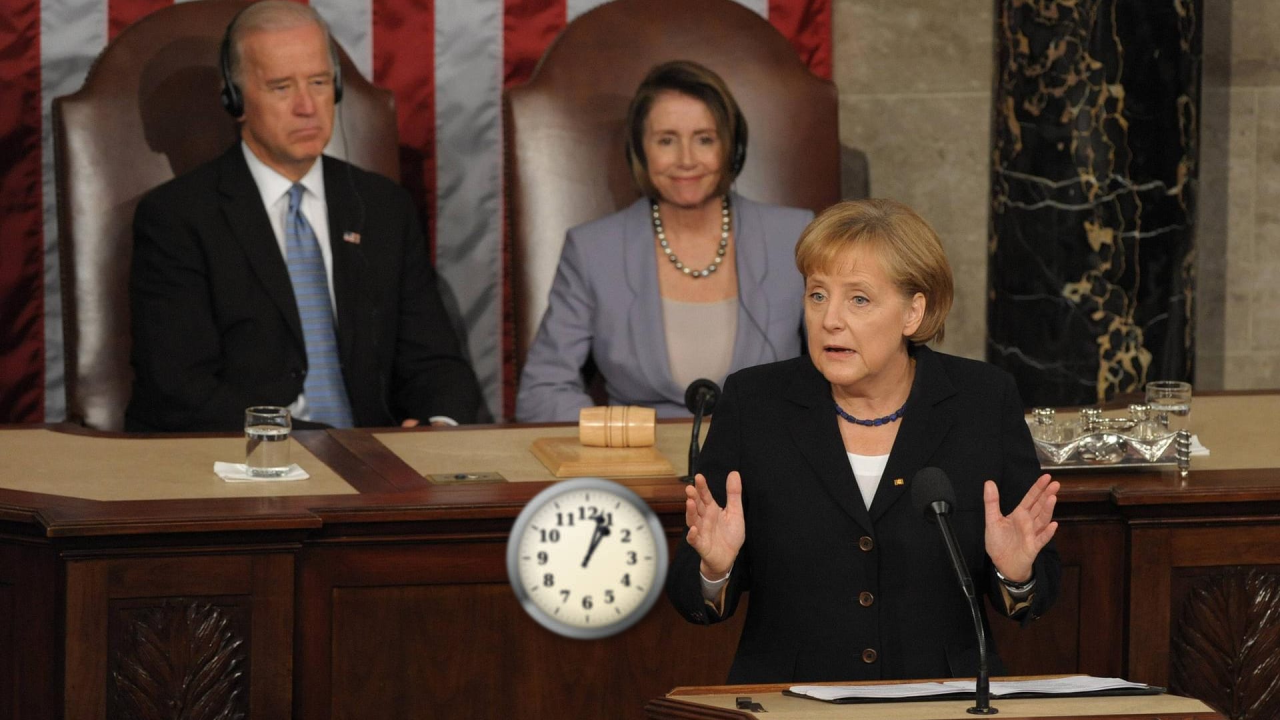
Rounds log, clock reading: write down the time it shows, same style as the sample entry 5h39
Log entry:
1h03
